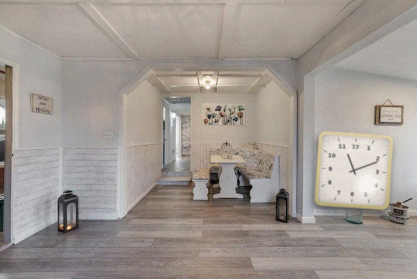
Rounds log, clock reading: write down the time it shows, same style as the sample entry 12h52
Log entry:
11h11
